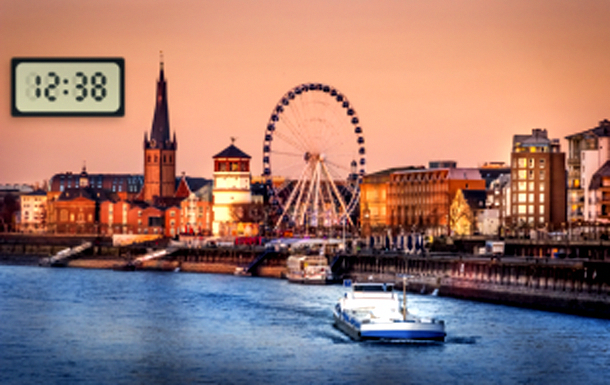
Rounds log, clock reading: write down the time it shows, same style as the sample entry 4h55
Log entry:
12h38
